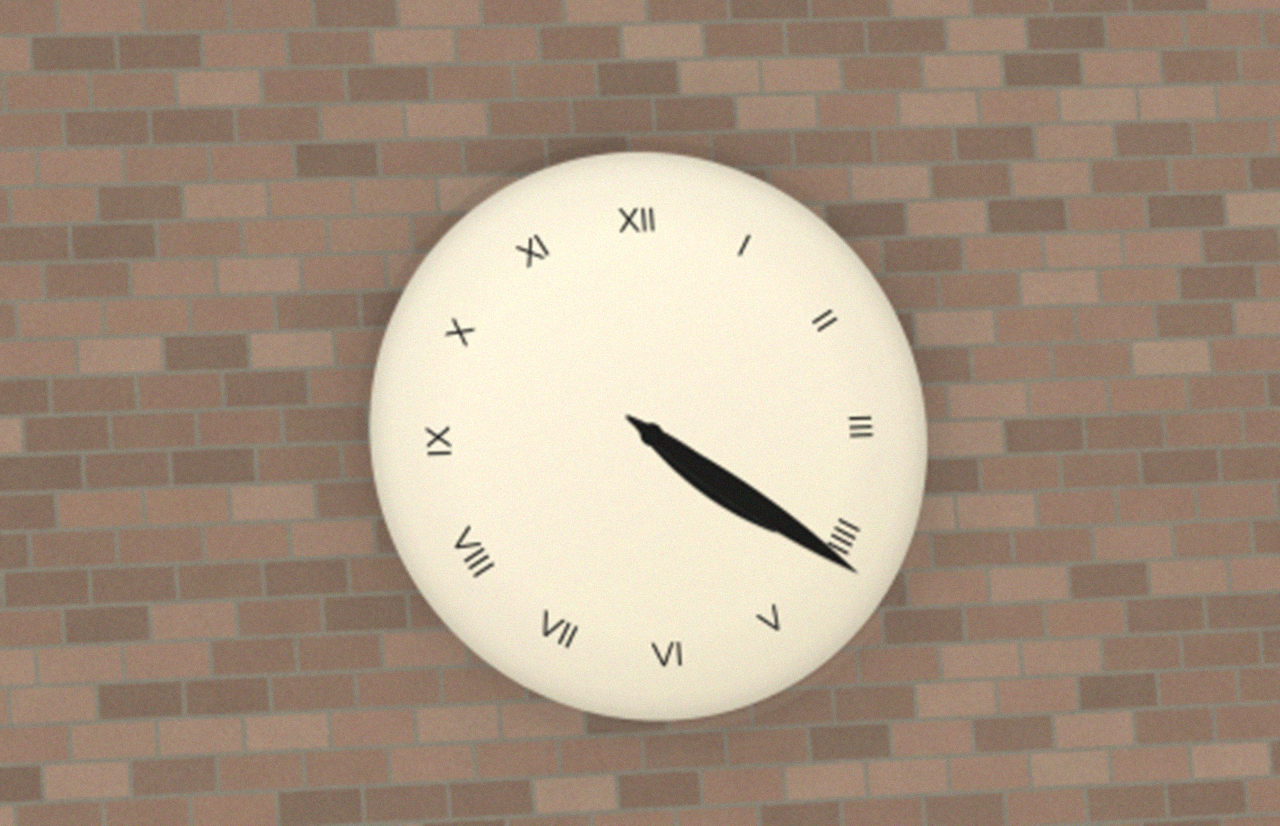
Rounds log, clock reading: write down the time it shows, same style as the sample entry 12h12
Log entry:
4h21
